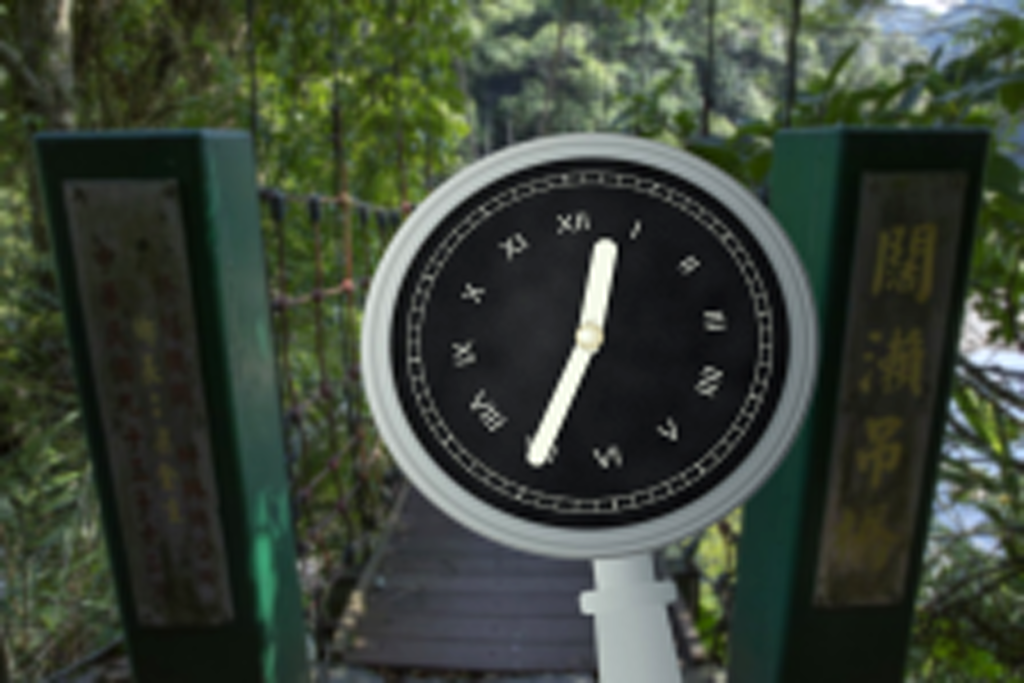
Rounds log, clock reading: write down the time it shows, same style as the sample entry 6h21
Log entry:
12h35
